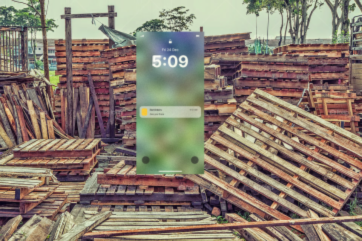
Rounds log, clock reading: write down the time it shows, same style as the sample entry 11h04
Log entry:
5h09
